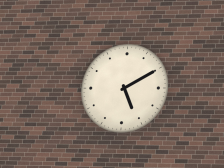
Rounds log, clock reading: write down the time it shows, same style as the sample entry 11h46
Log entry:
5h10
